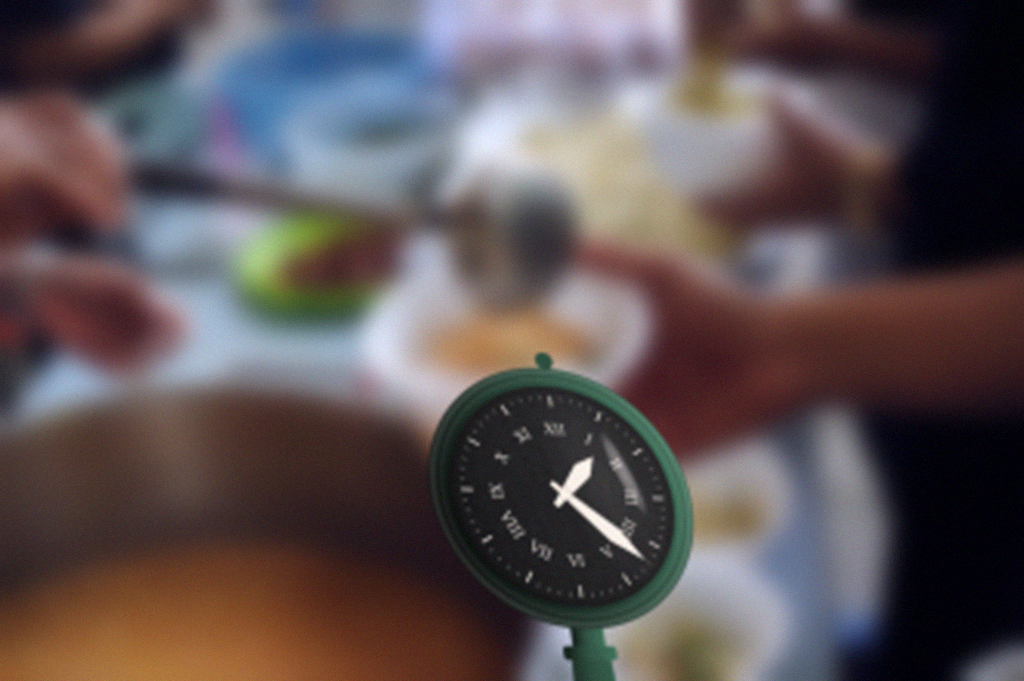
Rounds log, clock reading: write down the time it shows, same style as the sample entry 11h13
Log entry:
1h22
